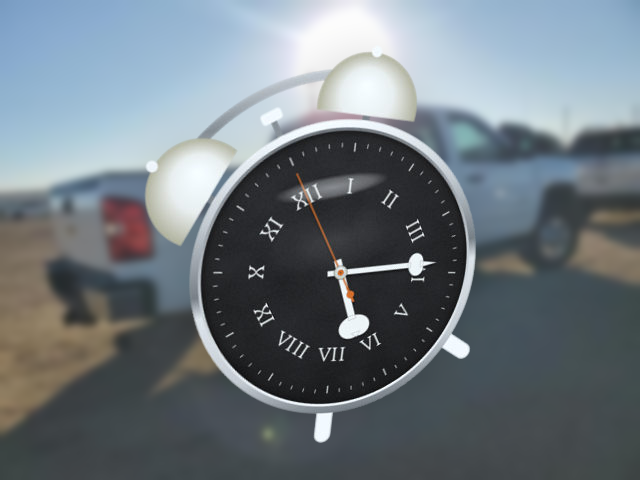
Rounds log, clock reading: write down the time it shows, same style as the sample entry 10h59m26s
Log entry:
6h19m00s
